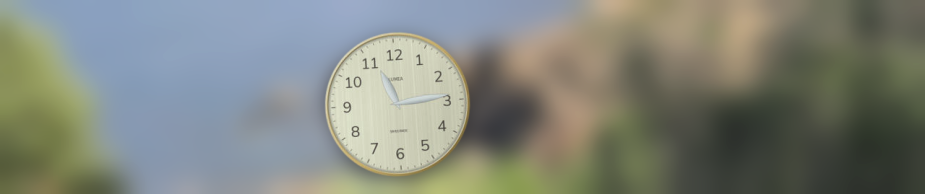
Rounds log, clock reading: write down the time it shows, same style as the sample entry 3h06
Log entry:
11h14
